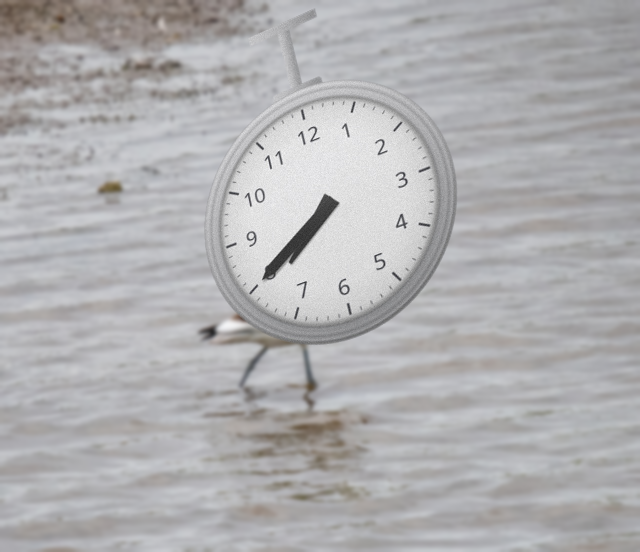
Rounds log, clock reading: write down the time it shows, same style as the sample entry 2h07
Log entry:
7h40
